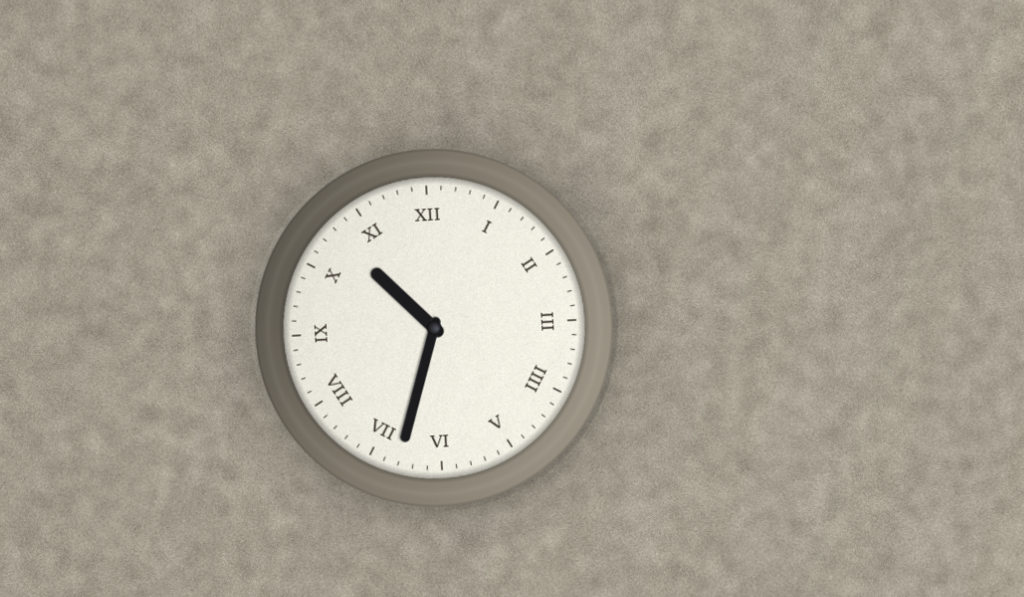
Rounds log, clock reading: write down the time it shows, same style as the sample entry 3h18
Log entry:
10h33
